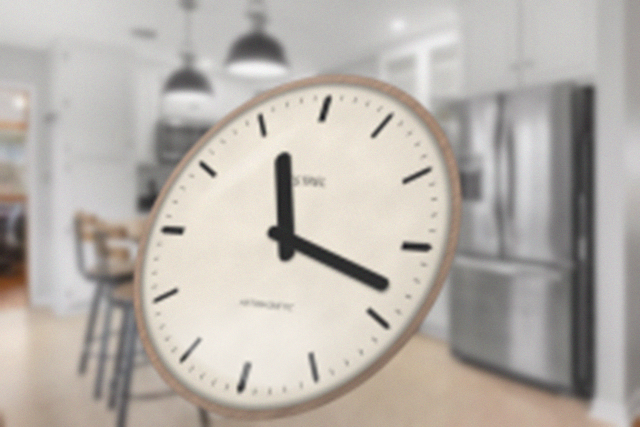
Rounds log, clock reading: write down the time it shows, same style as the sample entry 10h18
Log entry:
11h18
